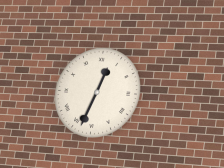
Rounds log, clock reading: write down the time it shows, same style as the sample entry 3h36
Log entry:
12h33
